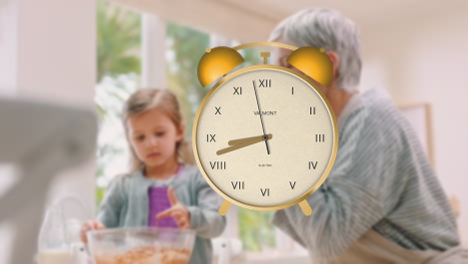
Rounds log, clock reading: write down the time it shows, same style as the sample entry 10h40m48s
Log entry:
8h41m58s
